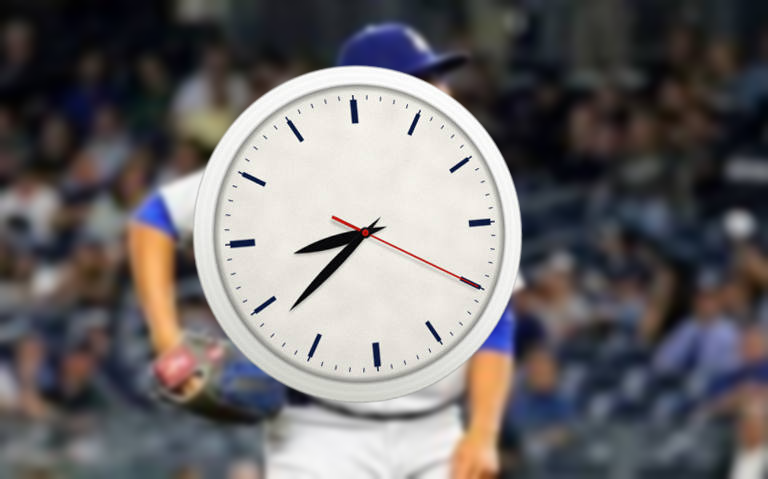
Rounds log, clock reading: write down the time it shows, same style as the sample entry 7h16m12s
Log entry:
8h38m20s
